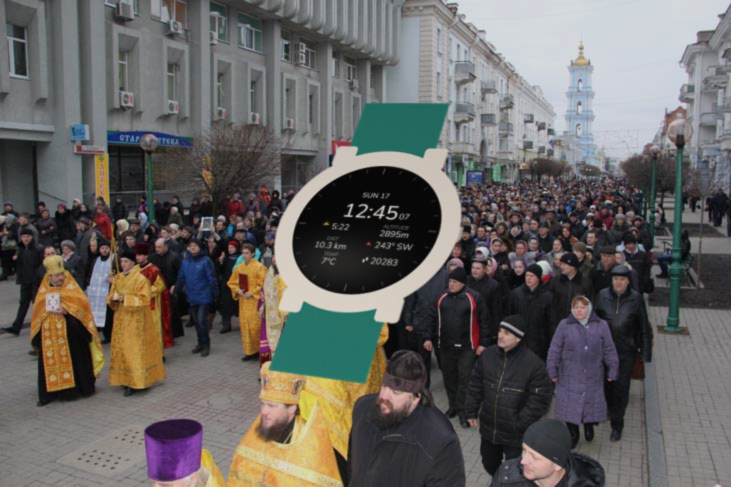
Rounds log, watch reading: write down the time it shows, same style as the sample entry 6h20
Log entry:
12h45
